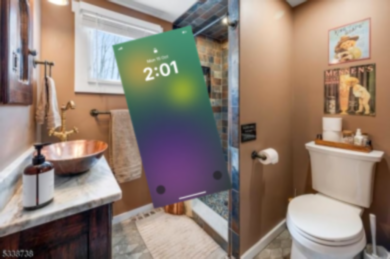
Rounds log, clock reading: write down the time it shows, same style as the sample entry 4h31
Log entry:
2h01
